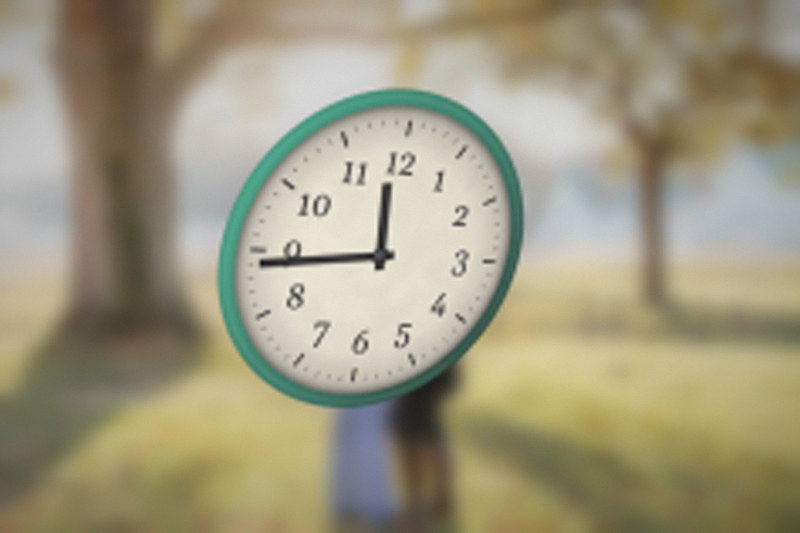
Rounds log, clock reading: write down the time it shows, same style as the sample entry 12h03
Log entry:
11h44
